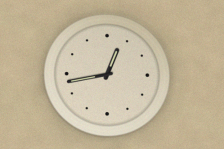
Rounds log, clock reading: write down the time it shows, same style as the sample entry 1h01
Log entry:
12h43
